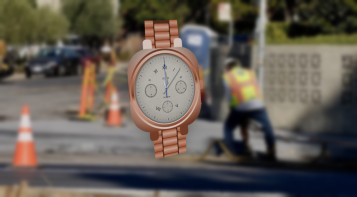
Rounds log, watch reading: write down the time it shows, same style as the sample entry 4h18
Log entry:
12h07
